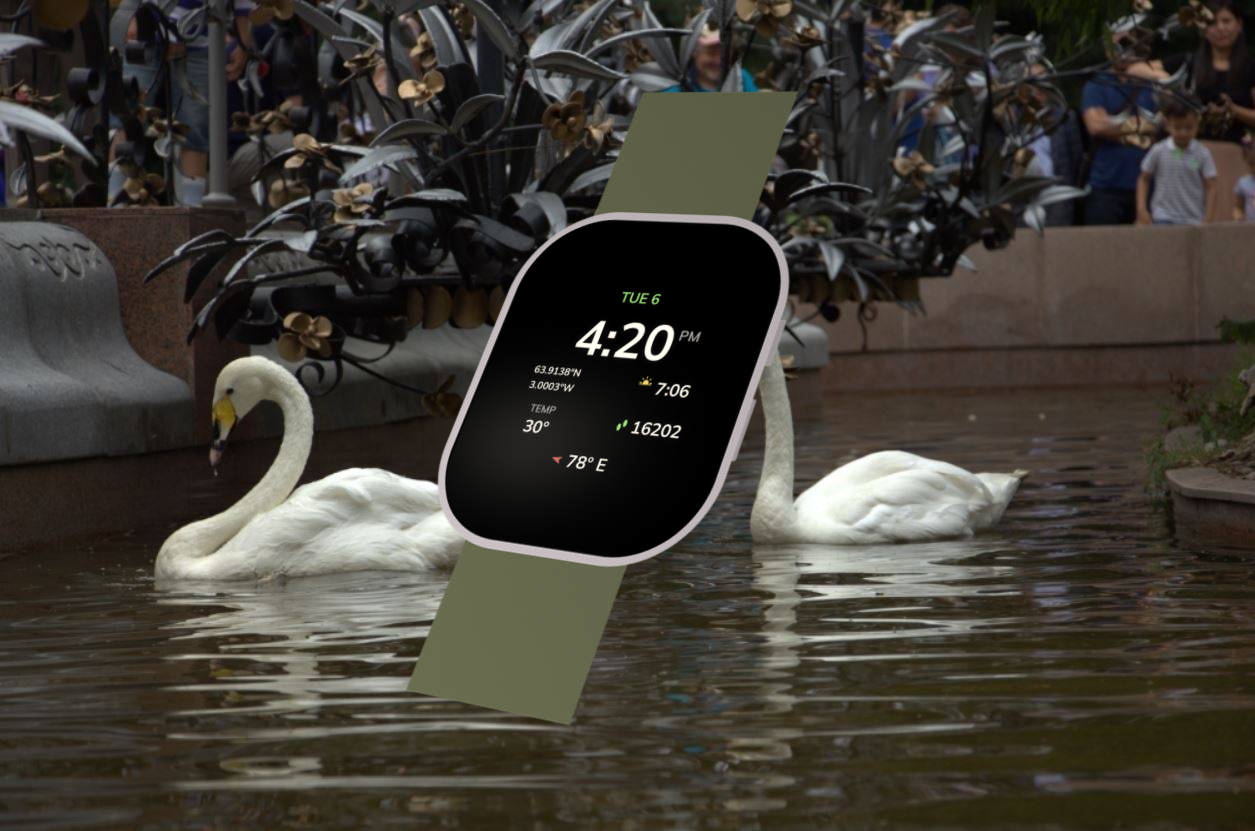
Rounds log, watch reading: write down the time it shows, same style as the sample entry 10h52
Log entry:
4h20
